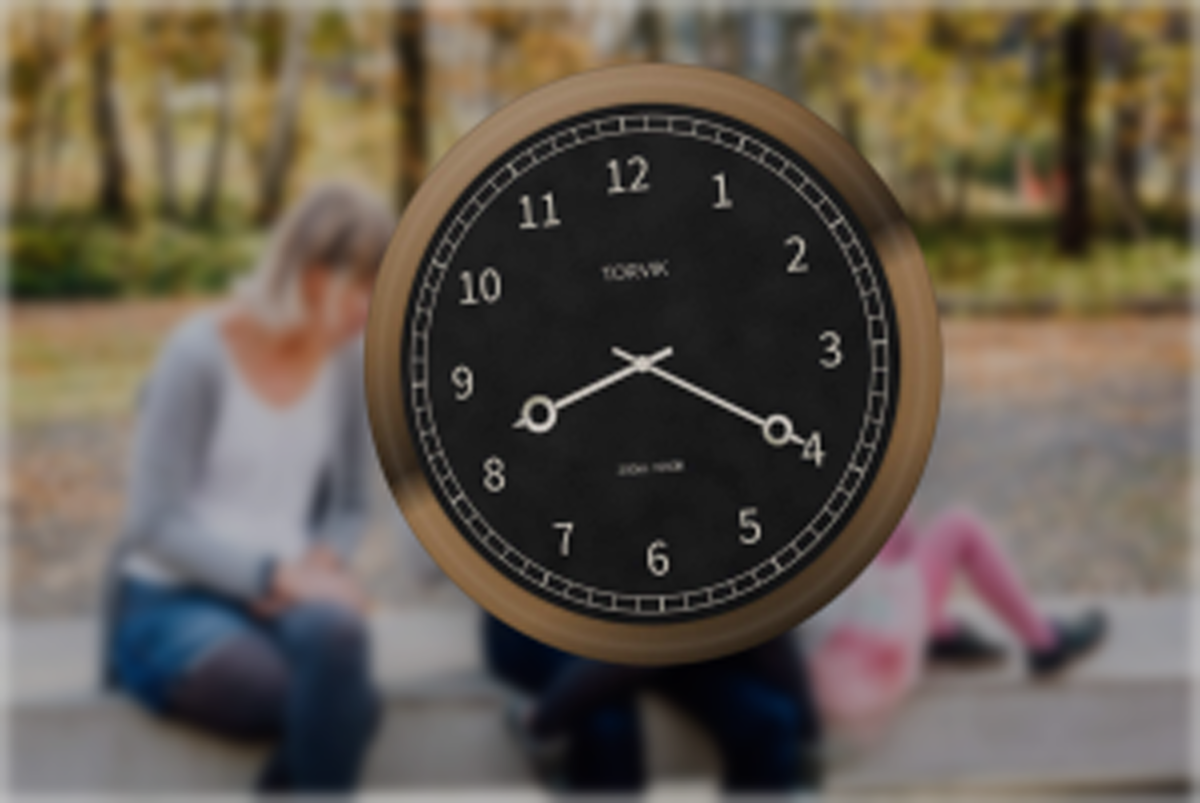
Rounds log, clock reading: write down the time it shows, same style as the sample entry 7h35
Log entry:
8h20
